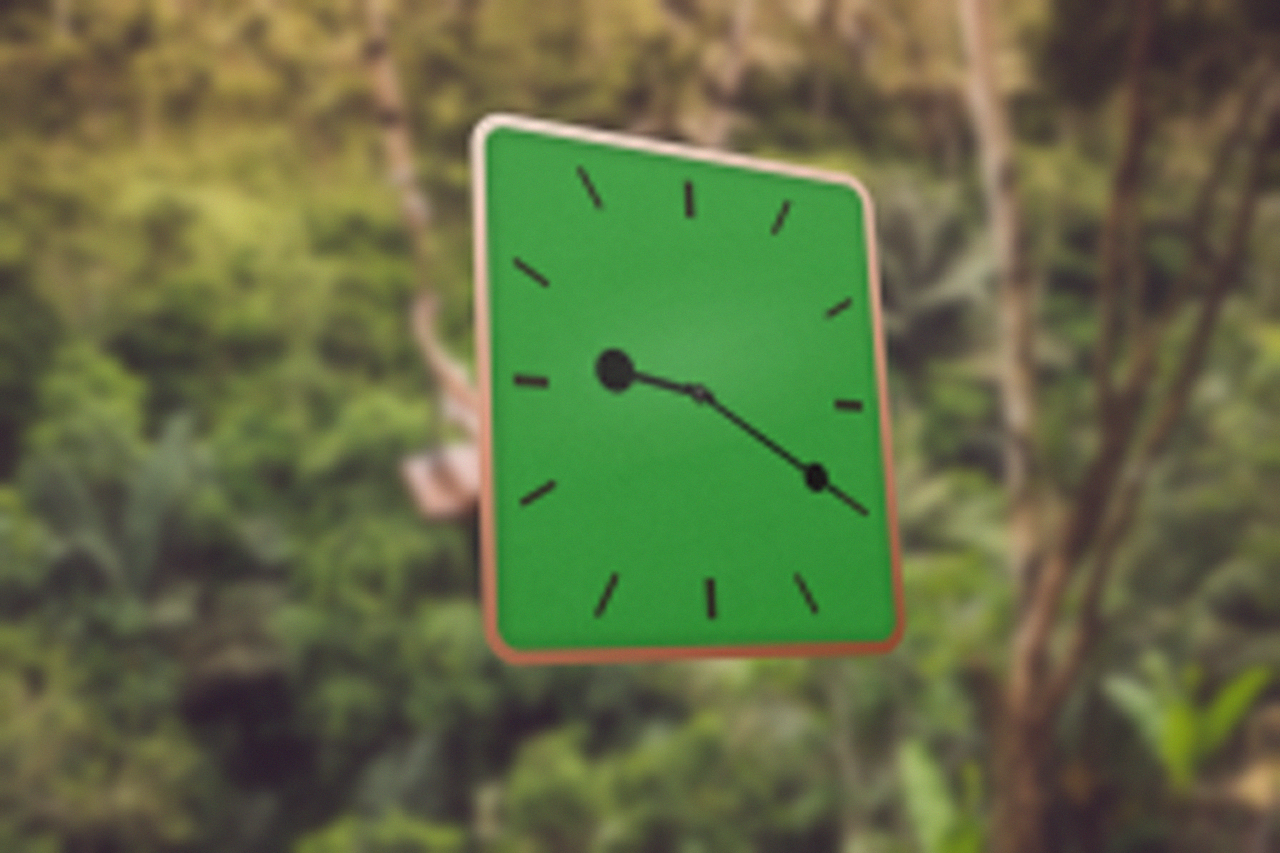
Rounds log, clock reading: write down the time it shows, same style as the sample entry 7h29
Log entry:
9h20
